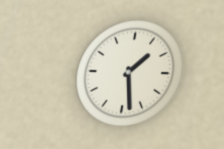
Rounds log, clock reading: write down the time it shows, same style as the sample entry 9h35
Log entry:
1h28
